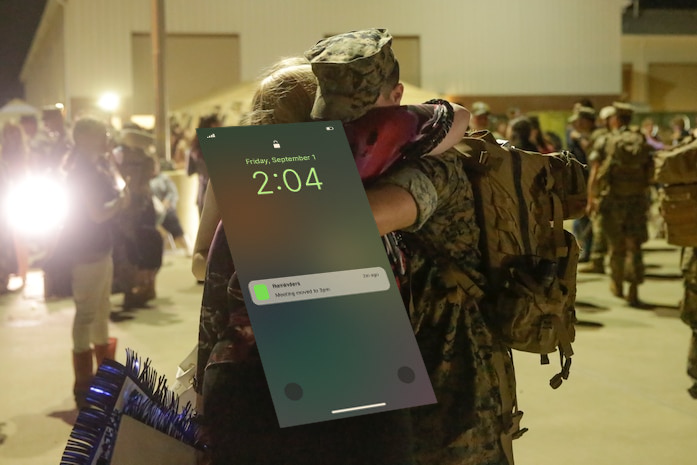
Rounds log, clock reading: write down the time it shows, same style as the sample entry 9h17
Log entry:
2h04
